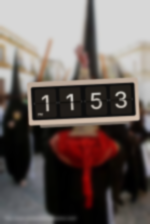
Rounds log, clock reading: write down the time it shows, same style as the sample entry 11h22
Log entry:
11h53
